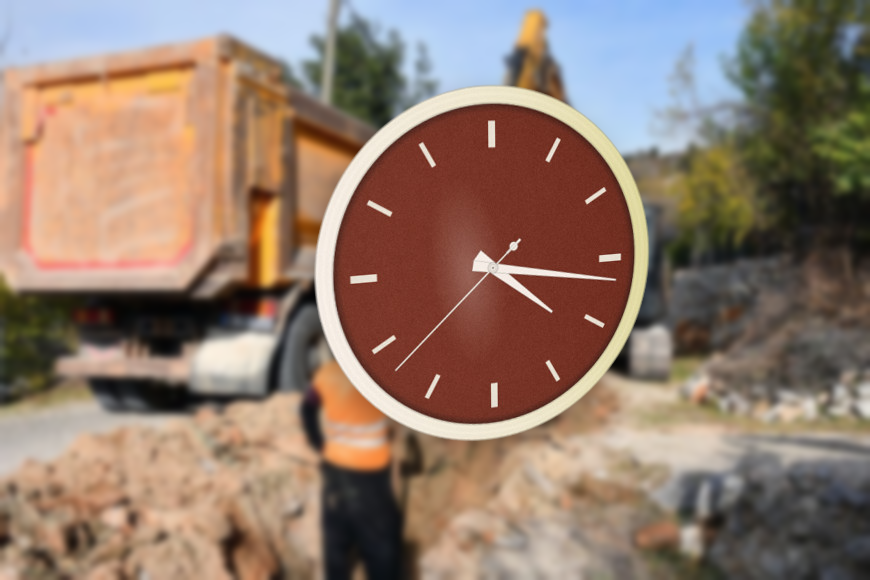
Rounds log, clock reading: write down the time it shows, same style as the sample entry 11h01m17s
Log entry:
4h16m38s
